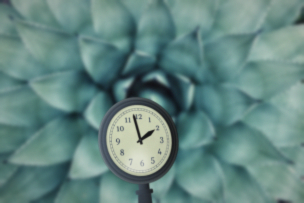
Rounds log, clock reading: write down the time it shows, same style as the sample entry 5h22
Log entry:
1h58
